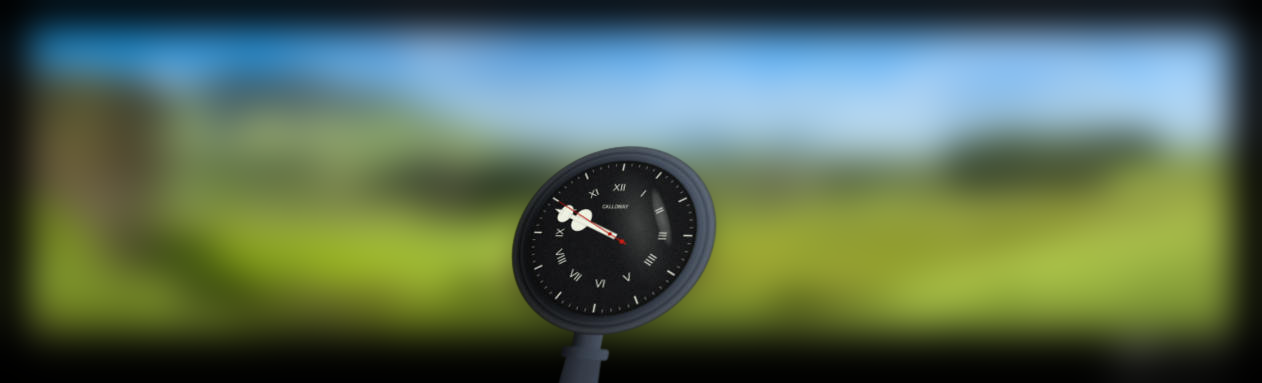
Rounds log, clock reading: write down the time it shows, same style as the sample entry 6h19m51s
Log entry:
9h48m50s
